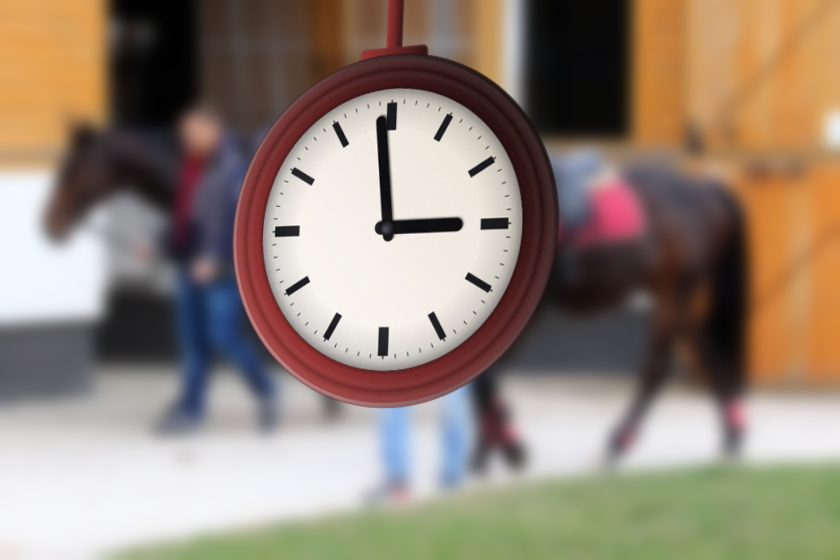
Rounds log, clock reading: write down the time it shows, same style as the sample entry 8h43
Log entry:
2h59
